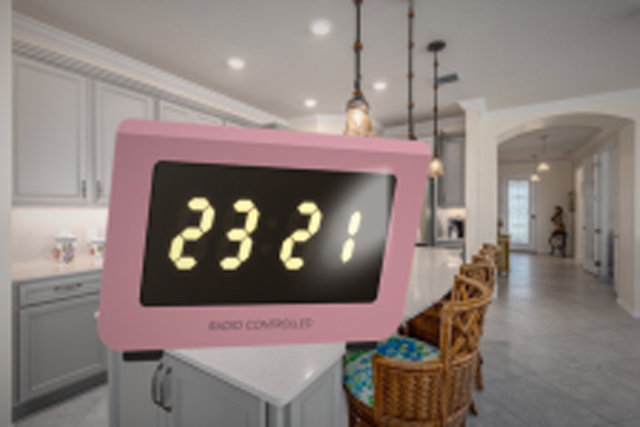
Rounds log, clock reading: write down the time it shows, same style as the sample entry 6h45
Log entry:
23h21
